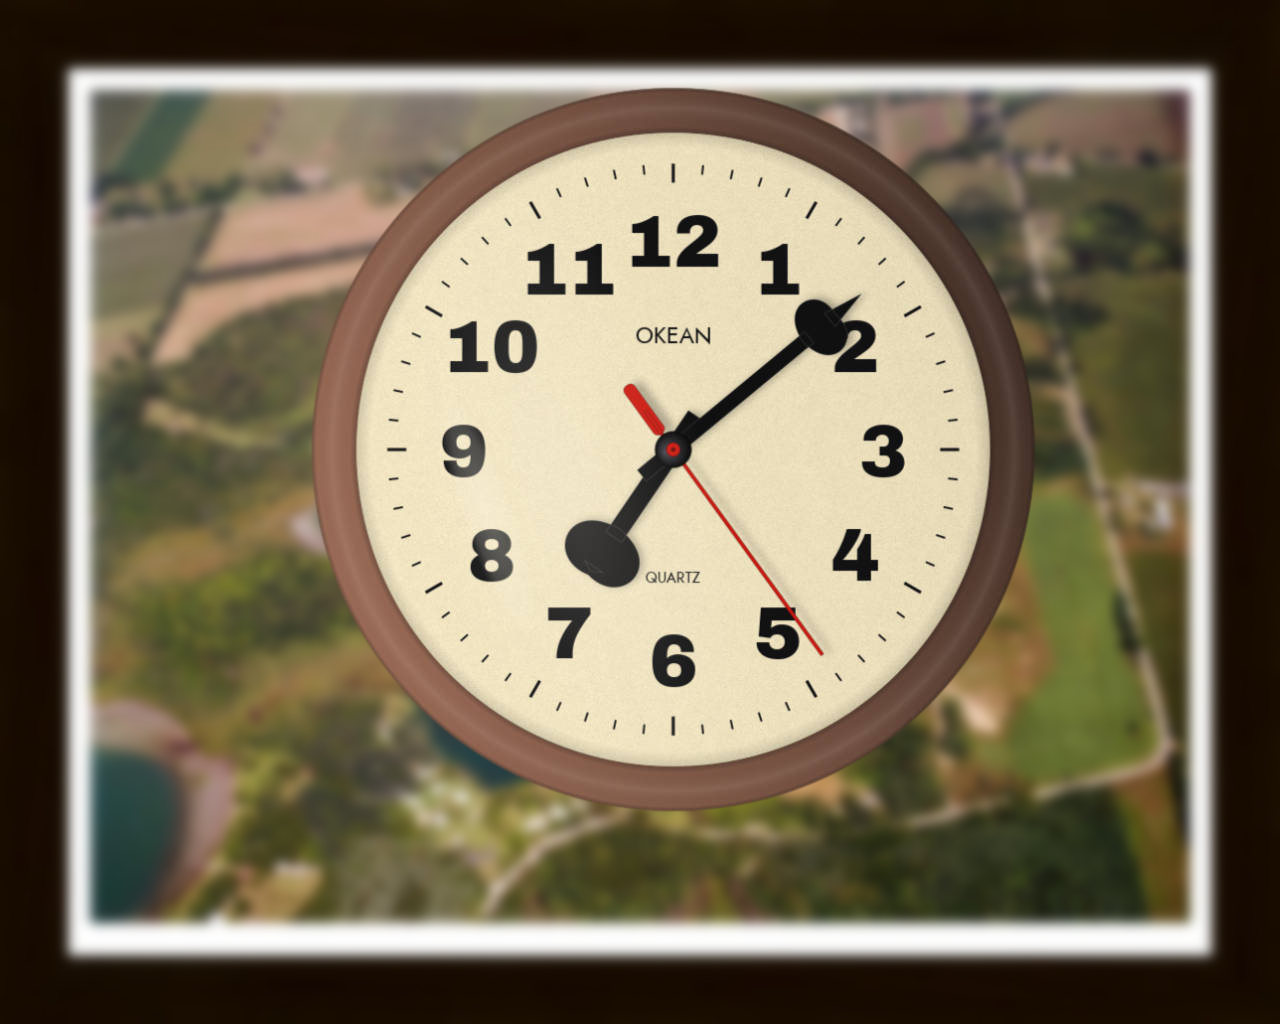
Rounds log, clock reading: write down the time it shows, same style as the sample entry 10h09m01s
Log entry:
7h08m24s
